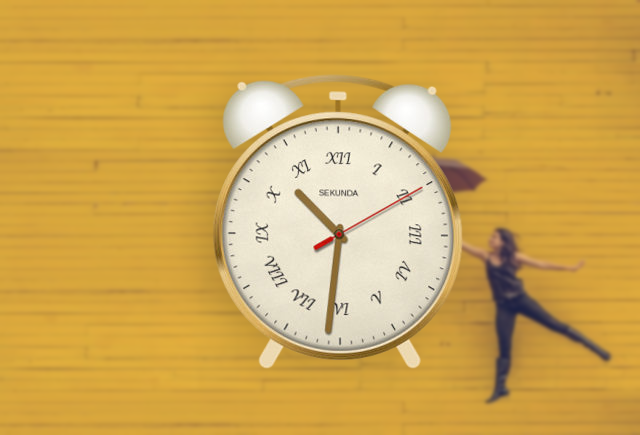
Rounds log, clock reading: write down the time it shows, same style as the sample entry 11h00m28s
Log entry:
10h31m10s
